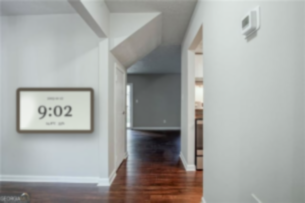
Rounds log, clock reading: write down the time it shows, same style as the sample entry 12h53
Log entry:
9h02
